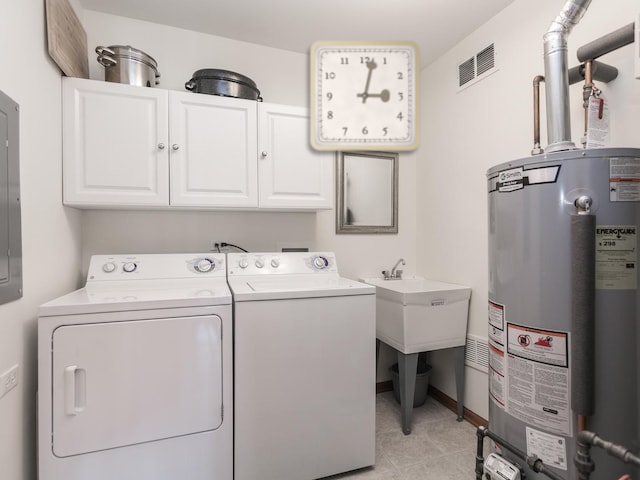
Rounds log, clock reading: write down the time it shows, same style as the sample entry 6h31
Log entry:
3h02
